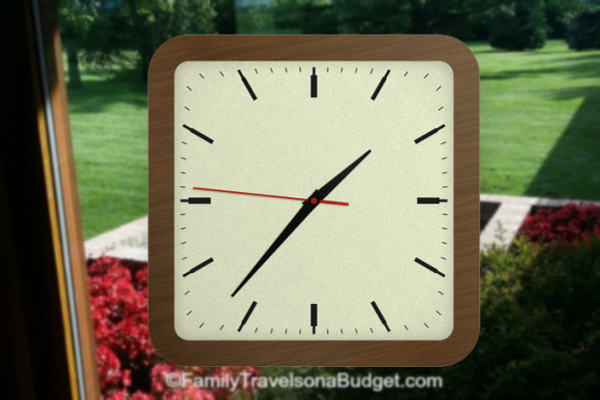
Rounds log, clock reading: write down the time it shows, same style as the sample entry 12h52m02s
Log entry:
1h36m46s
